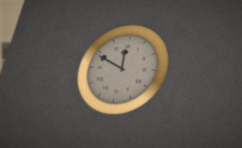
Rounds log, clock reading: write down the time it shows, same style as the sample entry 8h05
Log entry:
11h49
